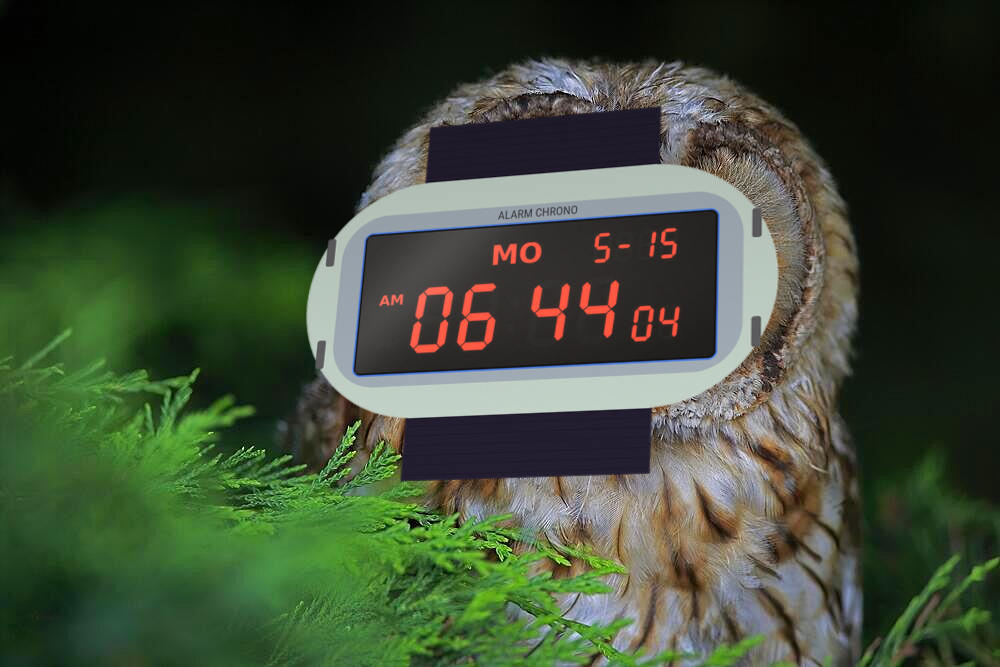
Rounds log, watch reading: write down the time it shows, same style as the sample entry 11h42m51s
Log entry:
6h44m04s
